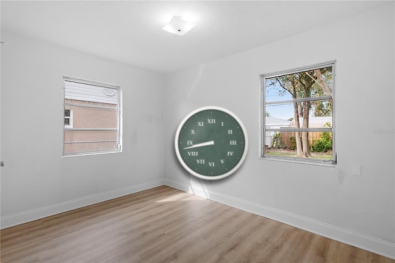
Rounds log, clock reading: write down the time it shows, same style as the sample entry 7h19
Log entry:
8h43
